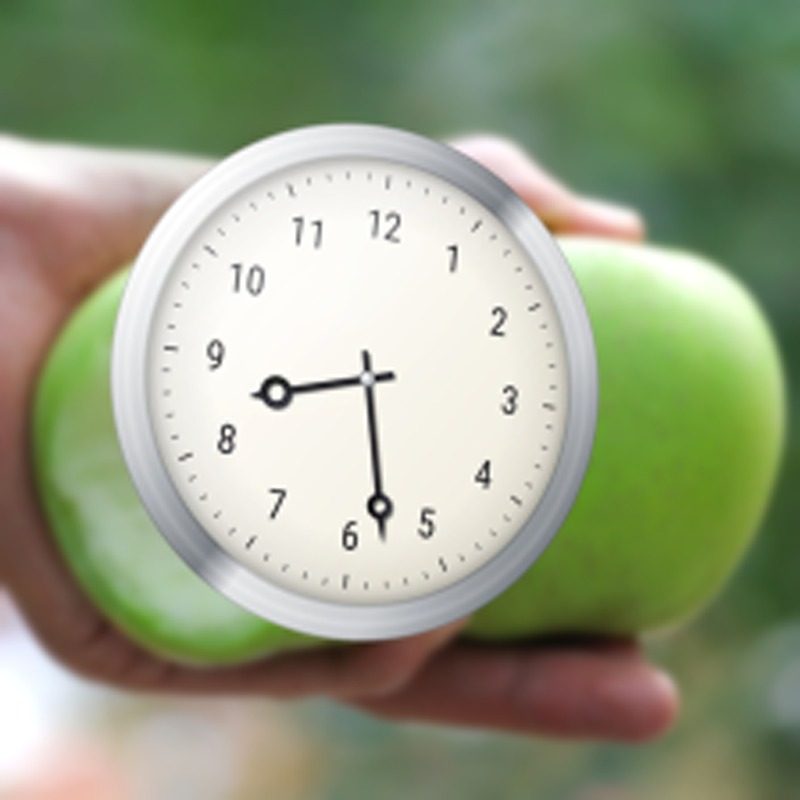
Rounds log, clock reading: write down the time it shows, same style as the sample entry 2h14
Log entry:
8h28
